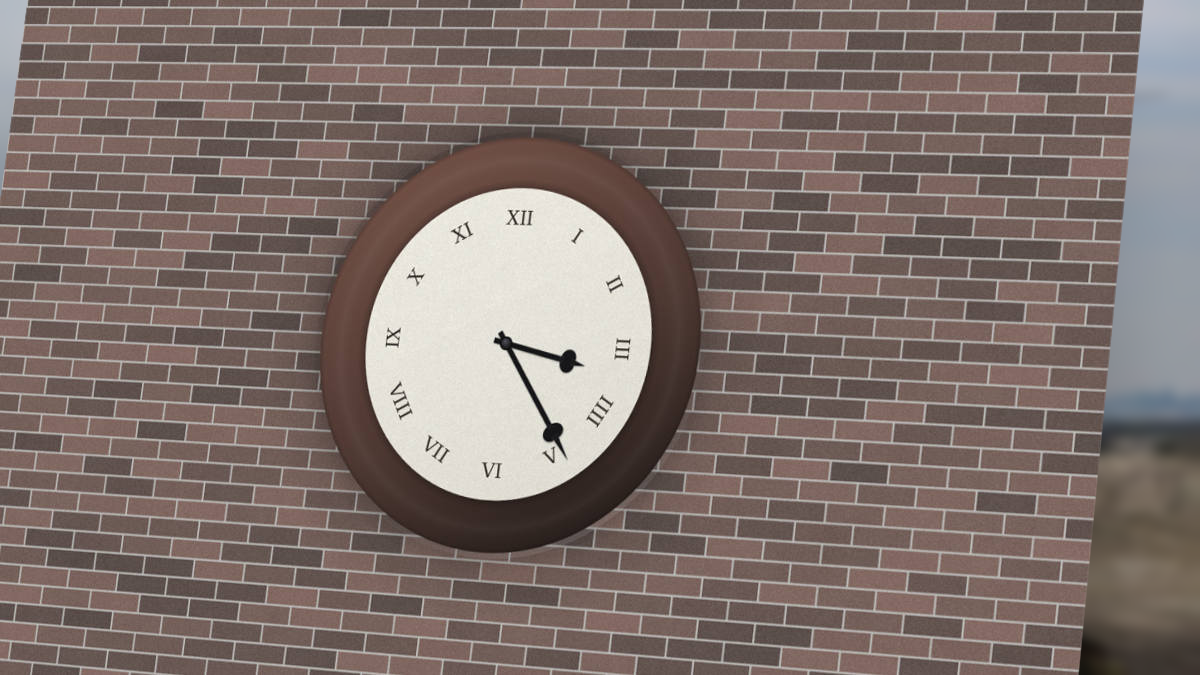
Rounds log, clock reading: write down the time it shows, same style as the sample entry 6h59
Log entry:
3h24
